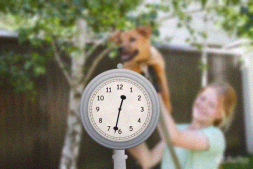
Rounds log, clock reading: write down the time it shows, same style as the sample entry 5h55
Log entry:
12h32
